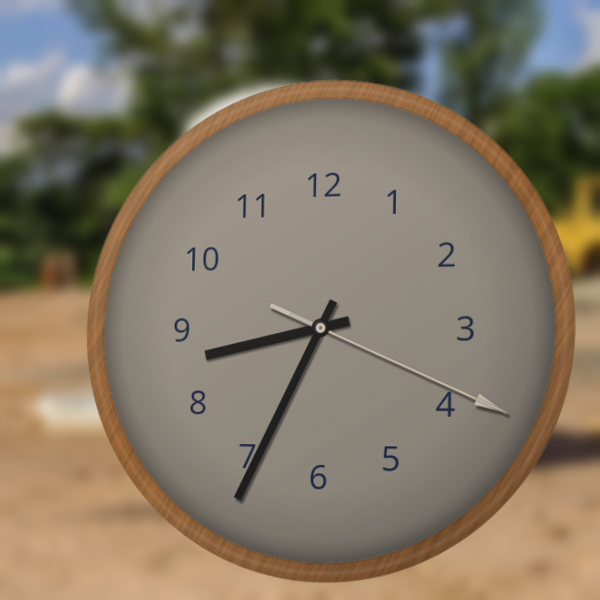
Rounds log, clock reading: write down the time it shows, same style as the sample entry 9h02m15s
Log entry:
8h34m19s
